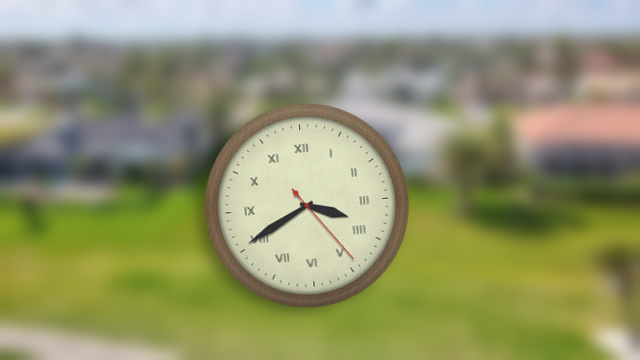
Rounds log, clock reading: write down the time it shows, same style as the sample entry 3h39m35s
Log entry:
3h40m24s
